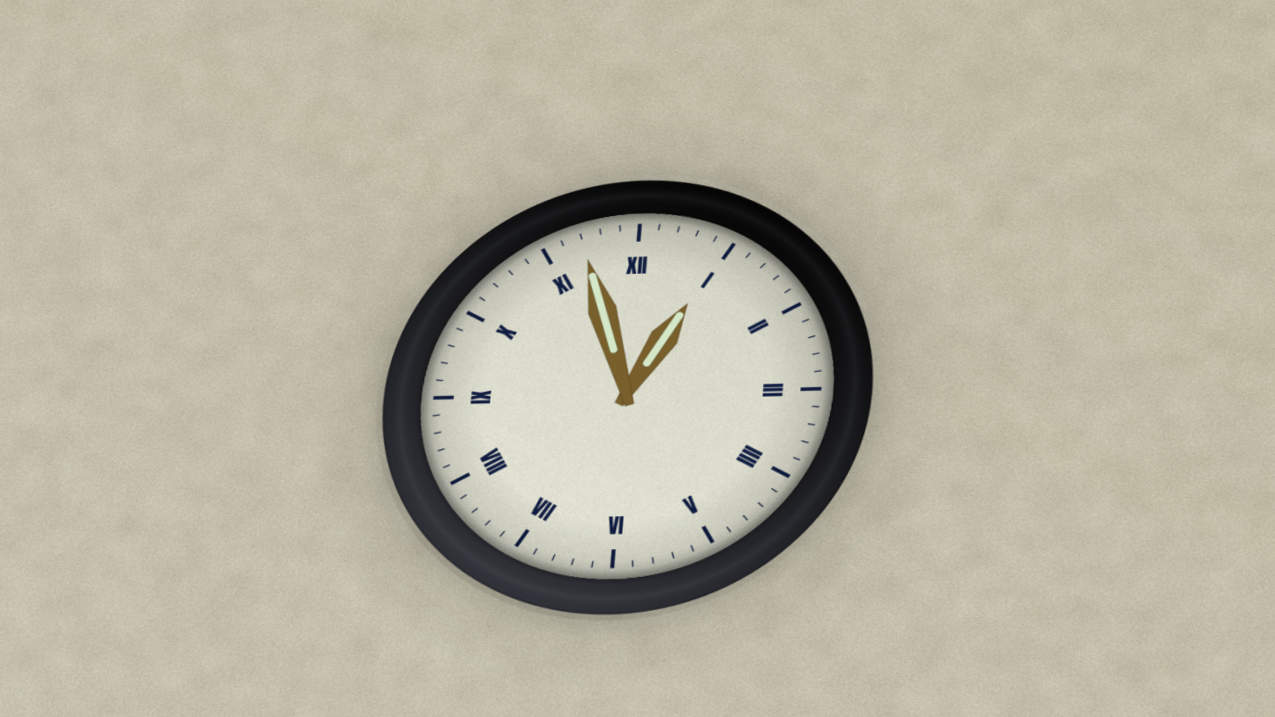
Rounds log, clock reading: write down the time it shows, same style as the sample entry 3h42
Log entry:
12h57
